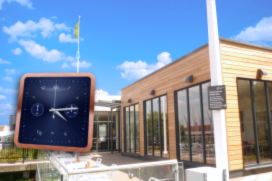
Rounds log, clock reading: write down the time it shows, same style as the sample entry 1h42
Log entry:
4h14
